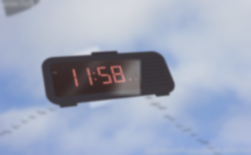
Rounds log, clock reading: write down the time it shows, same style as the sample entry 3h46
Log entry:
11h58
